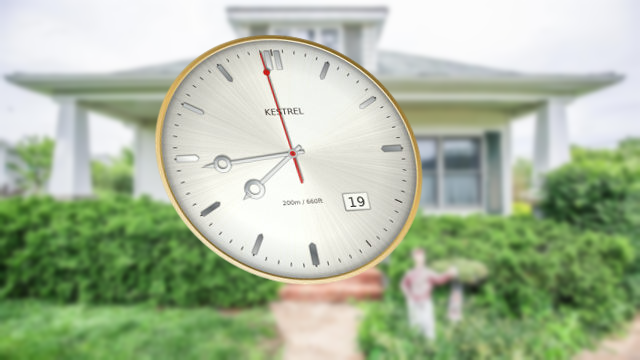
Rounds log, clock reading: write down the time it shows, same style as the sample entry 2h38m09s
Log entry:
7h43m59s
